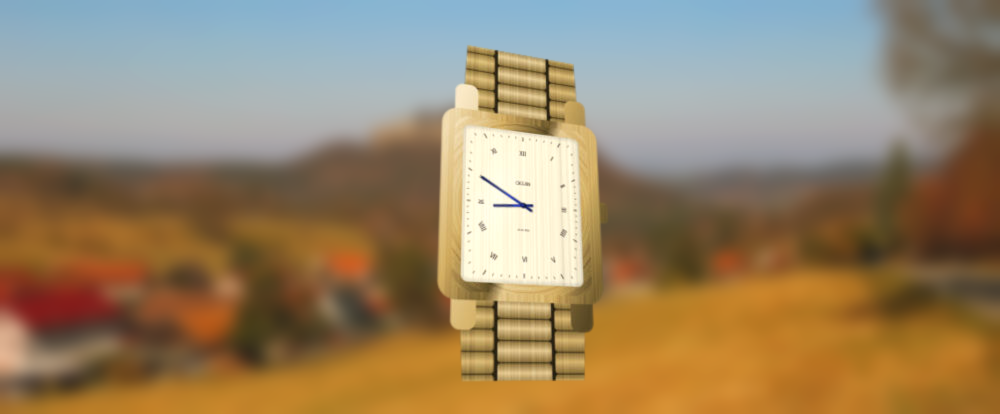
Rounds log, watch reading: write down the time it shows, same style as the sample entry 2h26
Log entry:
8h50
